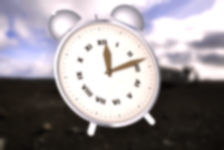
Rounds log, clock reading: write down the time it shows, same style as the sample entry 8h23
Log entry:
12h13
